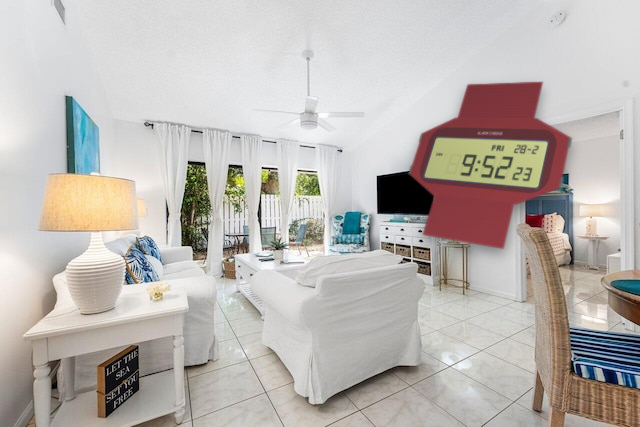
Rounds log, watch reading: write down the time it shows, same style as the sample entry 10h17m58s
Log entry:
9h52m23s
